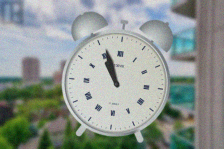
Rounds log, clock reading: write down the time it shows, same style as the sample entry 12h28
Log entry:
10h56
